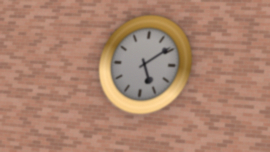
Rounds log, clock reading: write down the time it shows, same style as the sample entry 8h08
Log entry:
5h09
